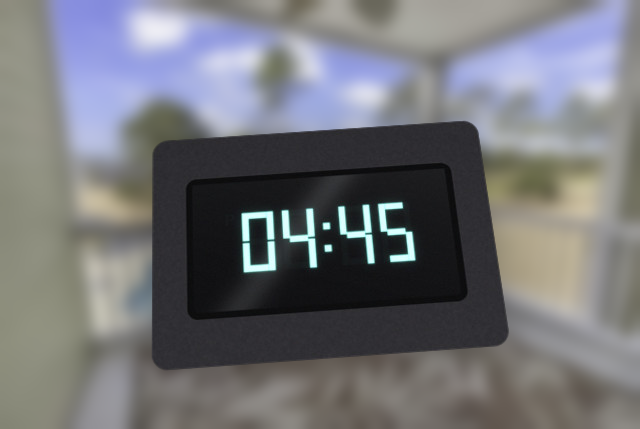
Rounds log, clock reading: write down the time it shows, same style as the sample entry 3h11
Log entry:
4h45
